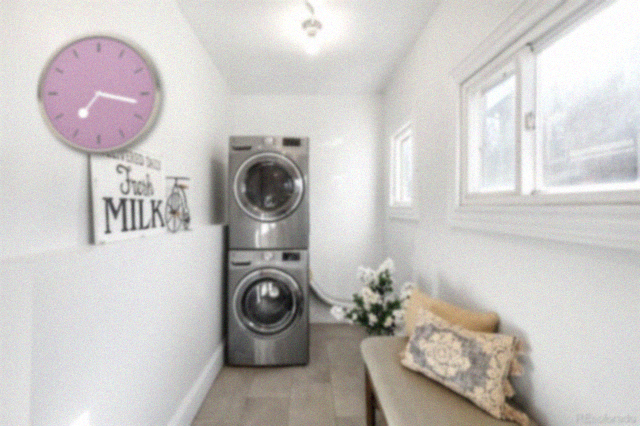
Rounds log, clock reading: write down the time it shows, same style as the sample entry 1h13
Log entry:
7h17
